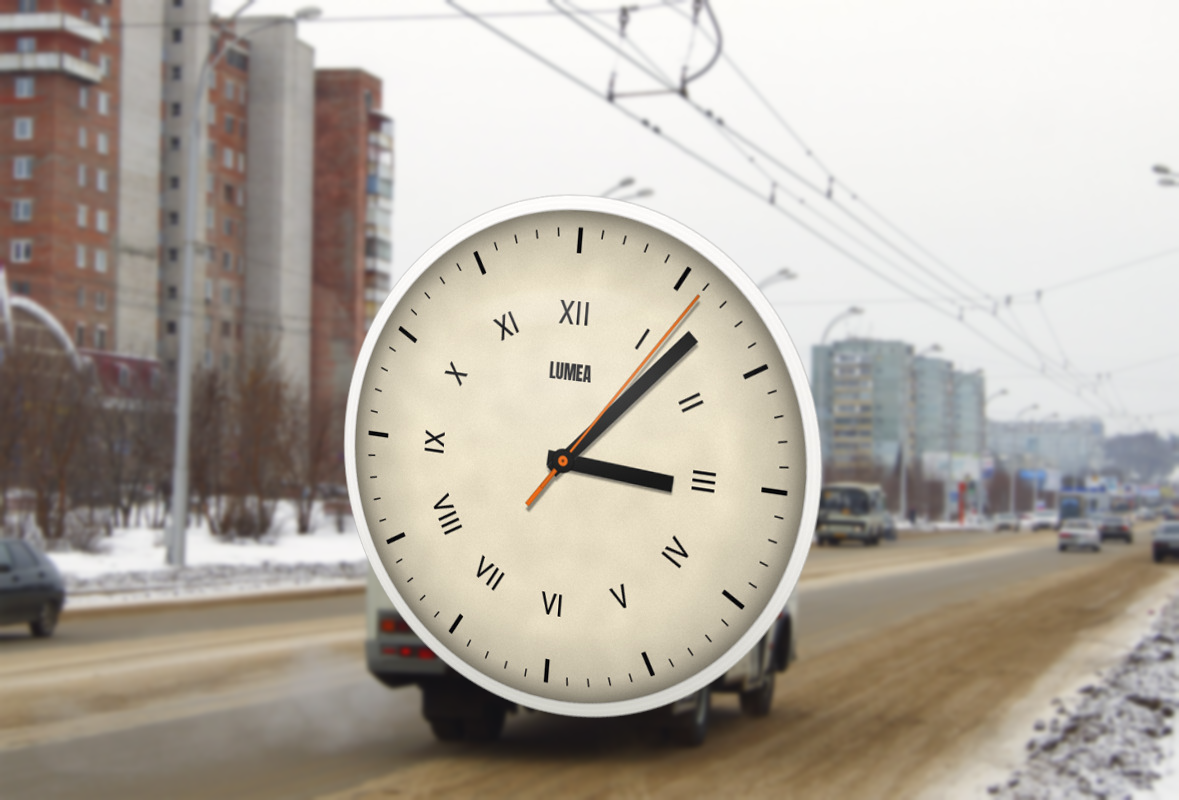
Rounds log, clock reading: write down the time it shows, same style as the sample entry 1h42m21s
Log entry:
3h07m06s
